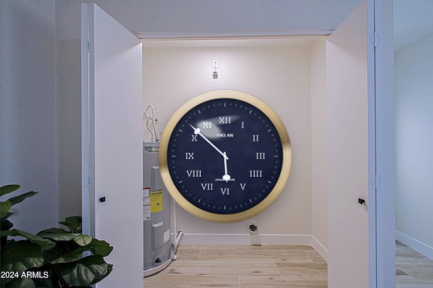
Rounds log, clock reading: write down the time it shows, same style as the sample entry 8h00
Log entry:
5h52
